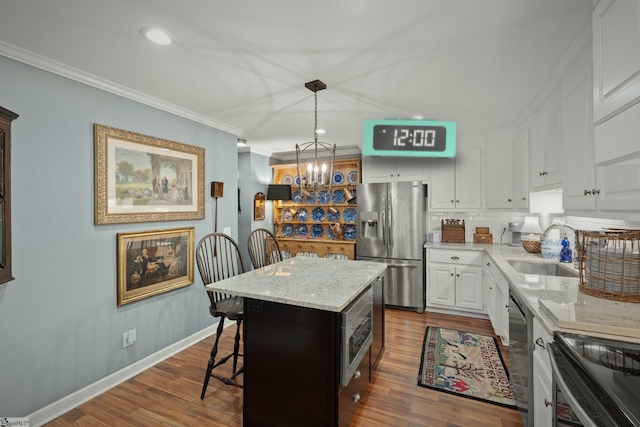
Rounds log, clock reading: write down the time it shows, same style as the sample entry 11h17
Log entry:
12h00
